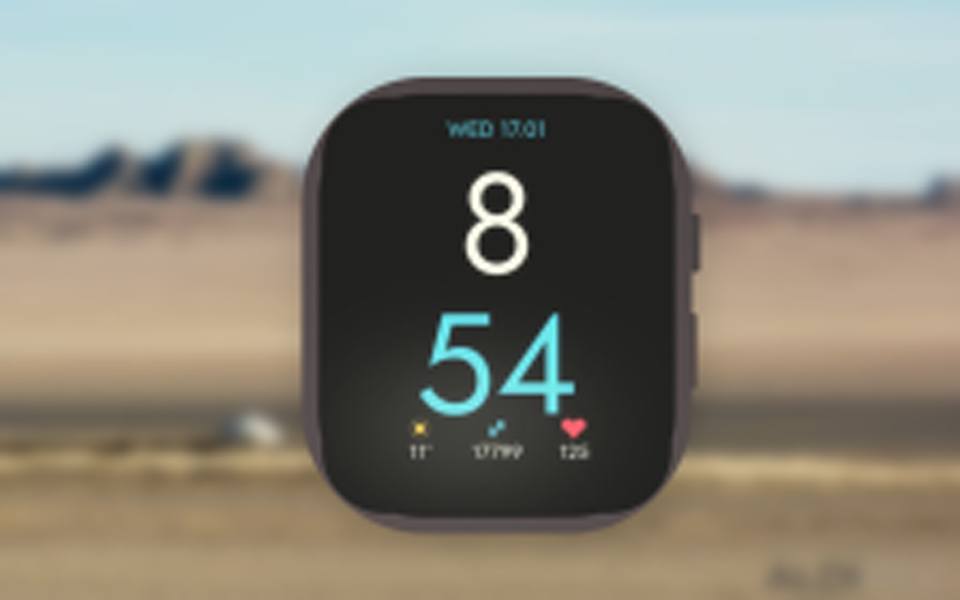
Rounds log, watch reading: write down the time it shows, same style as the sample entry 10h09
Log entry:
8h54
